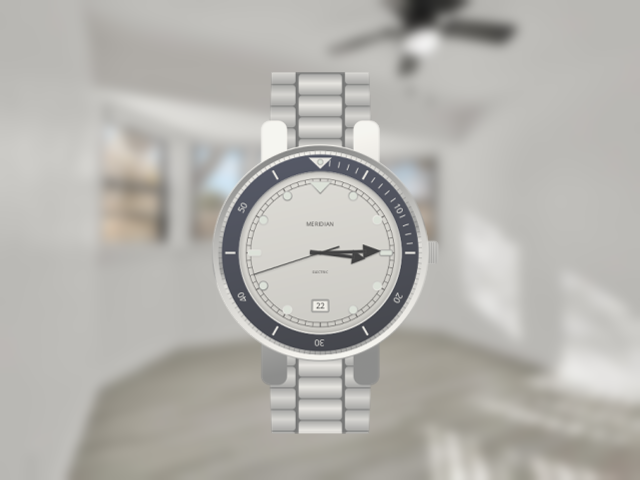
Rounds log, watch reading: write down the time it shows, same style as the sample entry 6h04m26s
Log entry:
3h14m42s
